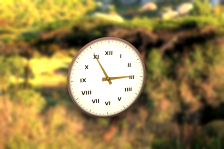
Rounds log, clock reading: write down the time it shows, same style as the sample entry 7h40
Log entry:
2h55
